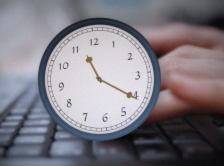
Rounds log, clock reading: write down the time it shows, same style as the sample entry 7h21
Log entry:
11h21
